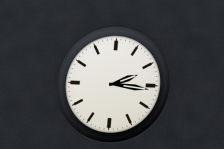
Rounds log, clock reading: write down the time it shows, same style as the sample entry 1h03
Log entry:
2h16
